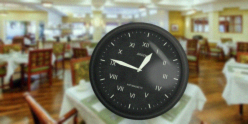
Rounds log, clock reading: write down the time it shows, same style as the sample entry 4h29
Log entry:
12h46
